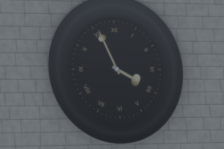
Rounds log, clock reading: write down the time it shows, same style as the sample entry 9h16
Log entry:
3h56
